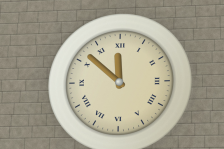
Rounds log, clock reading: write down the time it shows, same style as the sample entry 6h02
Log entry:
11h52
